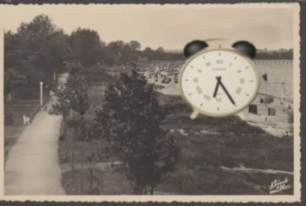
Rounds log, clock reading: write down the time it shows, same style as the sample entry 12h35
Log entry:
6h25
